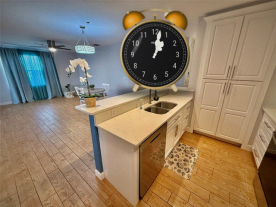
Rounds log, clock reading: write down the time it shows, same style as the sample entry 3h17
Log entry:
1h02
